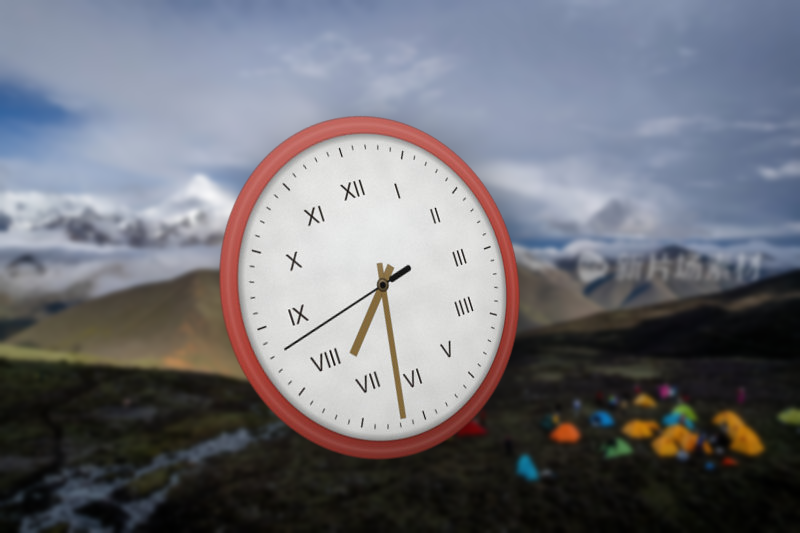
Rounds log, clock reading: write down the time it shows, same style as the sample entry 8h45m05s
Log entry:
7h31m43s
